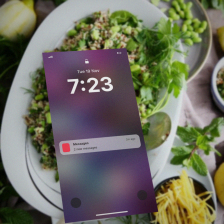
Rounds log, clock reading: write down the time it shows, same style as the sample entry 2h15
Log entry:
7h23
